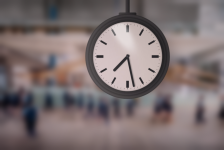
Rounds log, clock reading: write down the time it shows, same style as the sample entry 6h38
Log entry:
7h28
